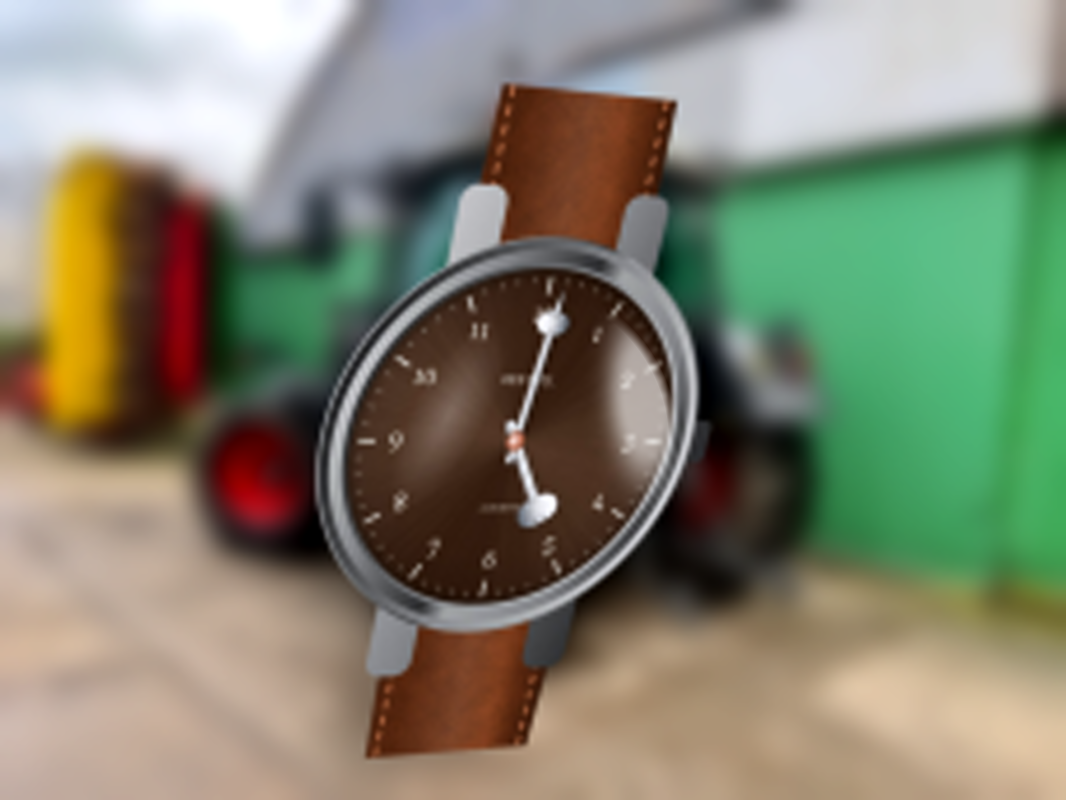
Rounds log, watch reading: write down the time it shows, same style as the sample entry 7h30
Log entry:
5h01
